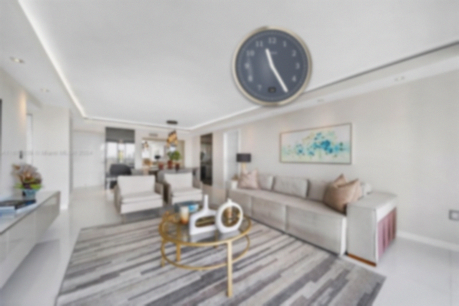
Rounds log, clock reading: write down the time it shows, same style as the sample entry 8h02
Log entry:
11h25
